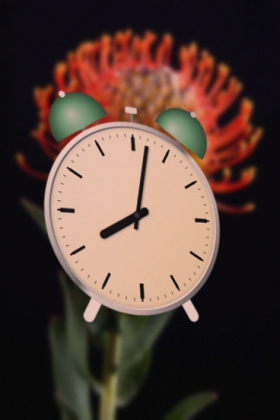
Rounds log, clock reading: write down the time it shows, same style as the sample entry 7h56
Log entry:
8h02
